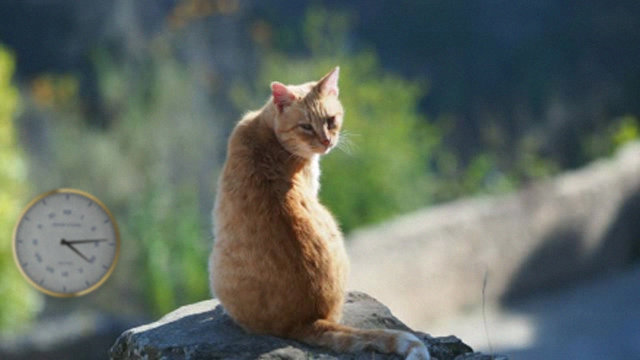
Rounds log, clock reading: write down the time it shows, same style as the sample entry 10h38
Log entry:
4h14
